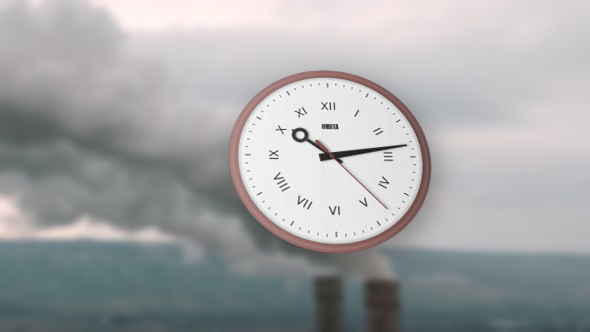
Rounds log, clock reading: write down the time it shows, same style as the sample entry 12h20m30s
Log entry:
10h13m23s
